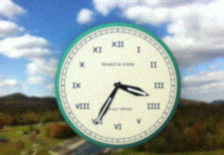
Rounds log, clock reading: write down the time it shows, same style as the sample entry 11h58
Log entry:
3h35
